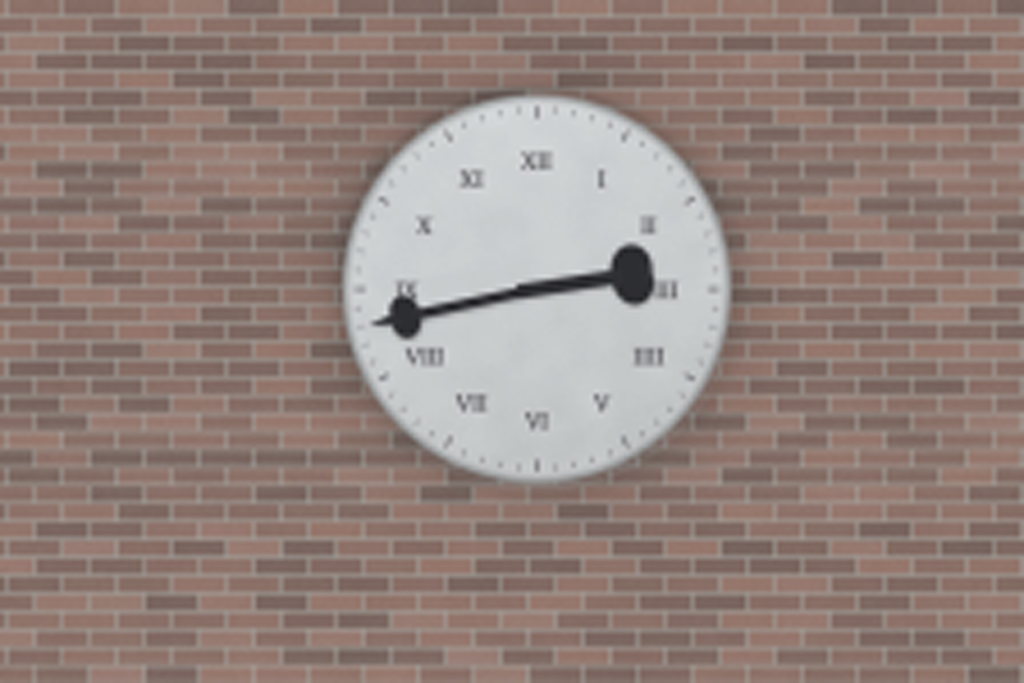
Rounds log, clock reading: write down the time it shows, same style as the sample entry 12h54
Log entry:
2h43
